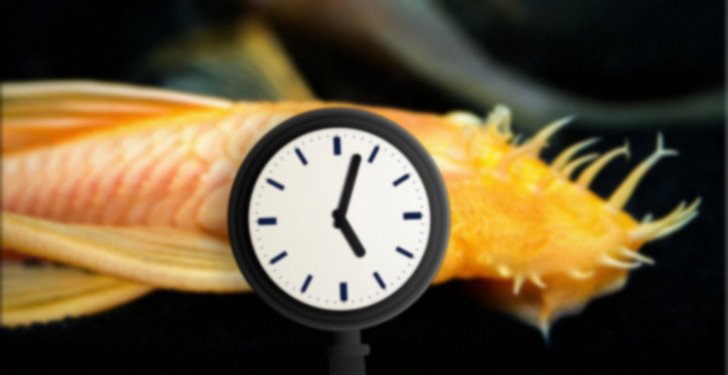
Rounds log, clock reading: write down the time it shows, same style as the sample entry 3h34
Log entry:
5h03
